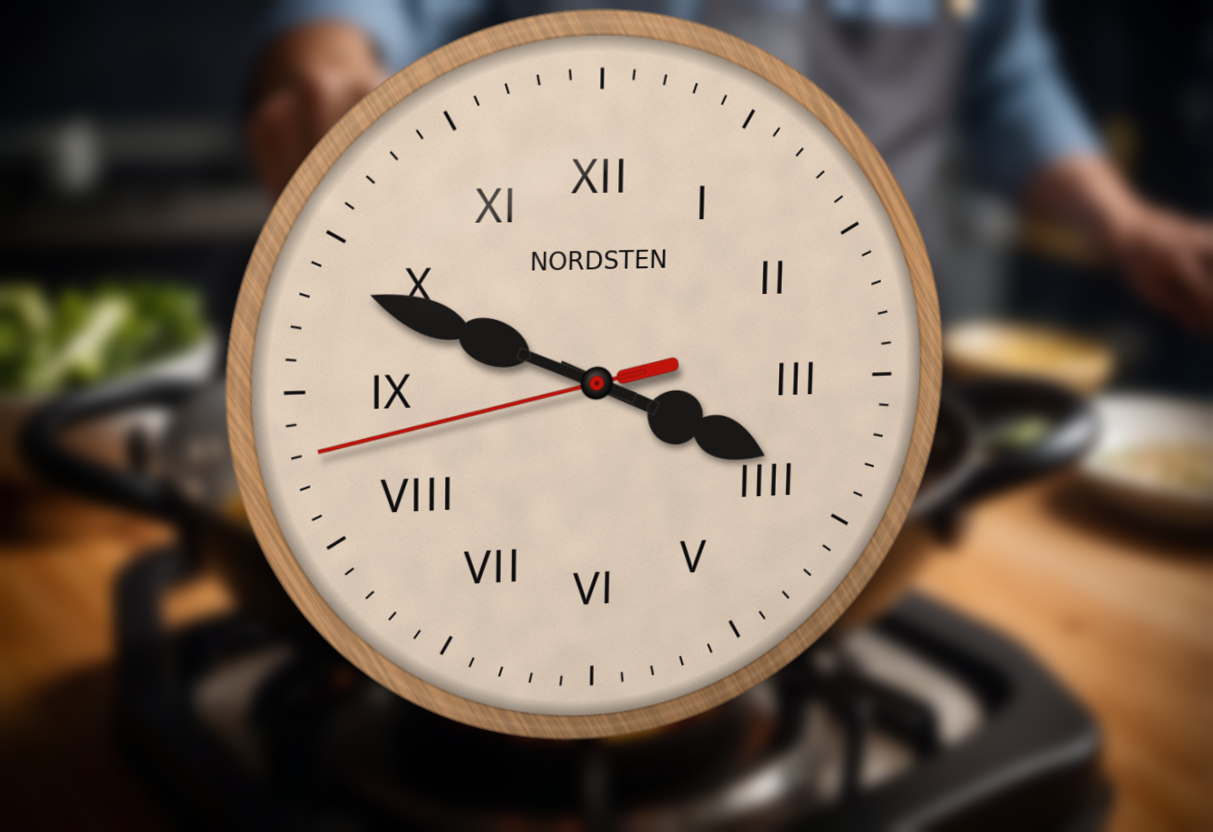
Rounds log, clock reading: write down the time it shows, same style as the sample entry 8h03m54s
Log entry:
3h48m43s
